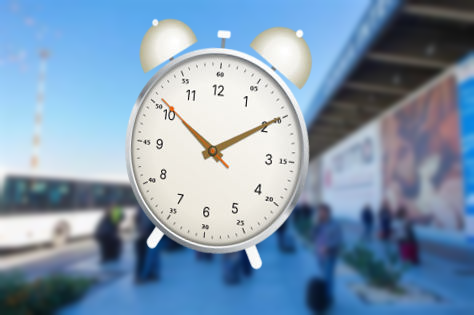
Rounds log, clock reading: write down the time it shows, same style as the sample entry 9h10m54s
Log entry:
10h09m51s
